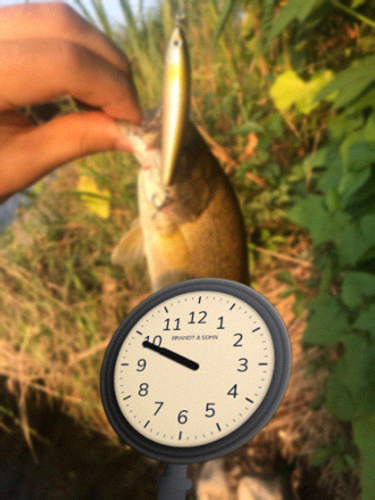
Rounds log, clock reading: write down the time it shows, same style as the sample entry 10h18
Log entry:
9h49
